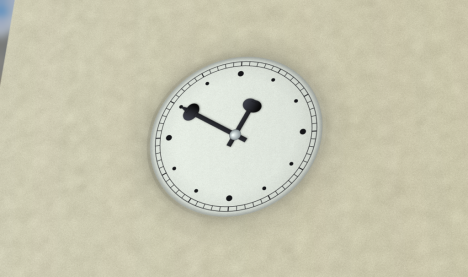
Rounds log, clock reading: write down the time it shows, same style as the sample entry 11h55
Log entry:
12h50
